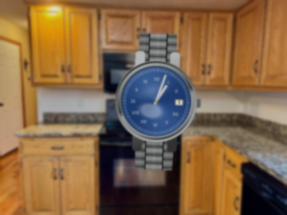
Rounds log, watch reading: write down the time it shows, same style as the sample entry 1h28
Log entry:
1h03
